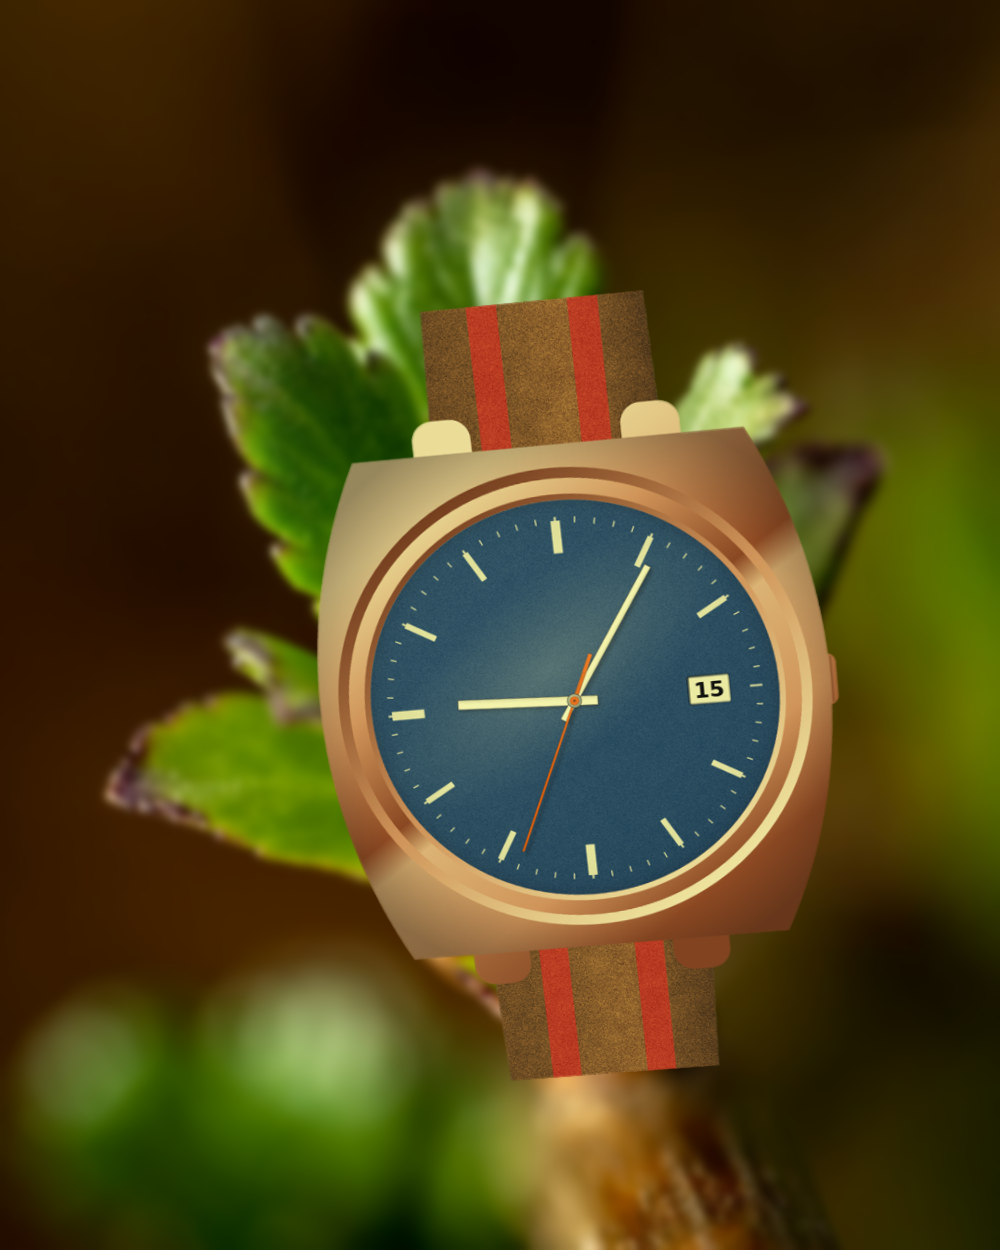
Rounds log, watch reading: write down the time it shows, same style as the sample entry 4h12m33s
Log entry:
9h05m34s
